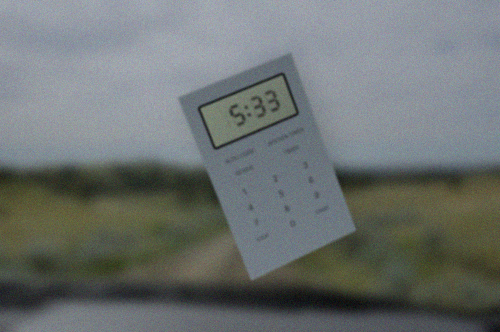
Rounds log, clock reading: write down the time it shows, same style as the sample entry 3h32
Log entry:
5h33
